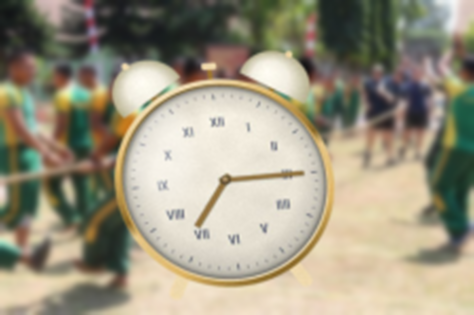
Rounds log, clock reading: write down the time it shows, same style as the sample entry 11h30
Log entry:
7h15
